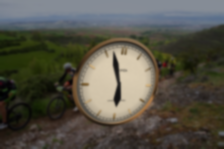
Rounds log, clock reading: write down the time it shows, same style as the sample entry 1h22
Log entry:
5h57
